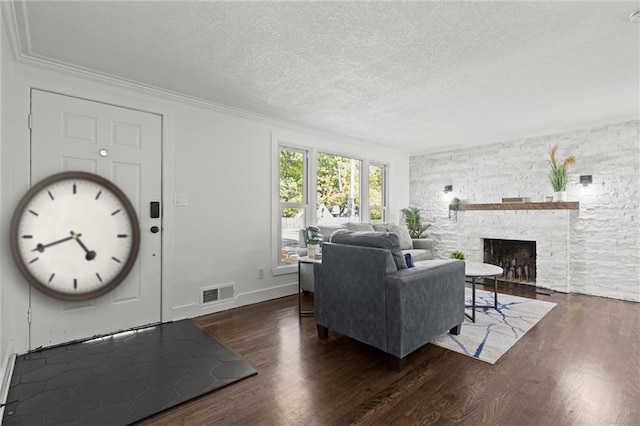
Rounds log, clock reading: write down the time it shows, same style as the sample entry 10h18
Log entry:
4h42
